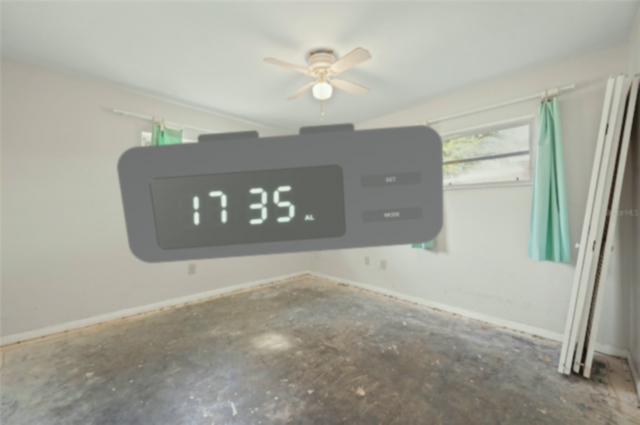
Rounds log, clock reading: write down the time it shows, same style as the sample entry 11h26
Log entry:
17h35
